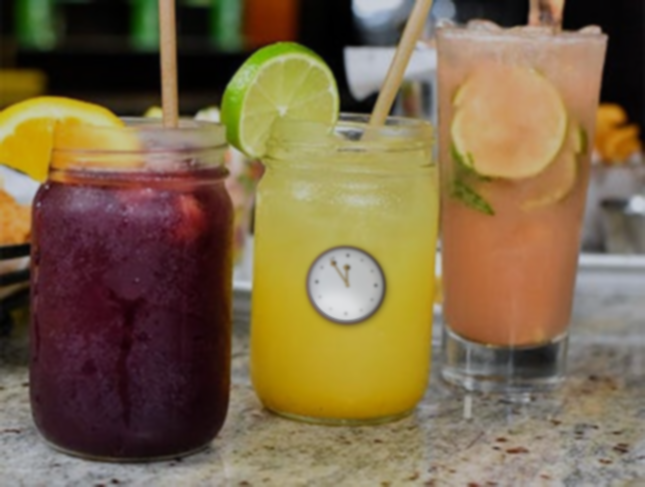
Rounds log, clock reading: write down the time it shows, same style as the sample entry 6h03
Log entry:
11h54
